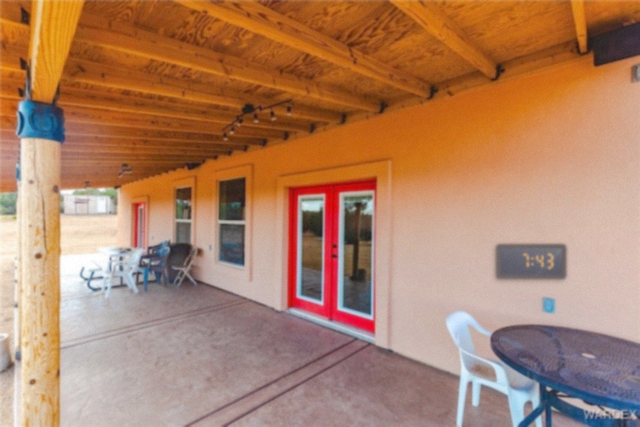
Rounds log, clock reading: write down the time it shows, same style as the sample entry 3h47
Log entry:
7h43
